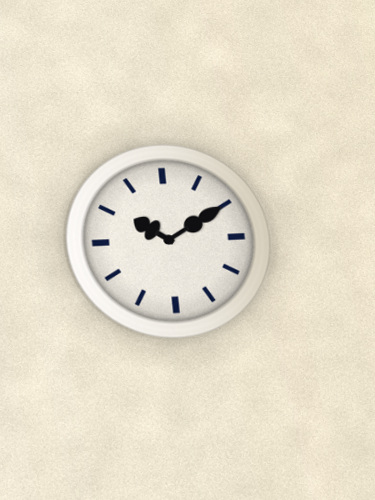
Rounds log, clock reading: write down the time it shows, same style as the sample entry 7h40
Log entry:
10h10
